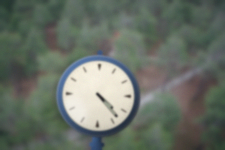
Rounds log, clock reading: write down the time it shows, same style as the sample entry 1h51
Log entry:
4h23
